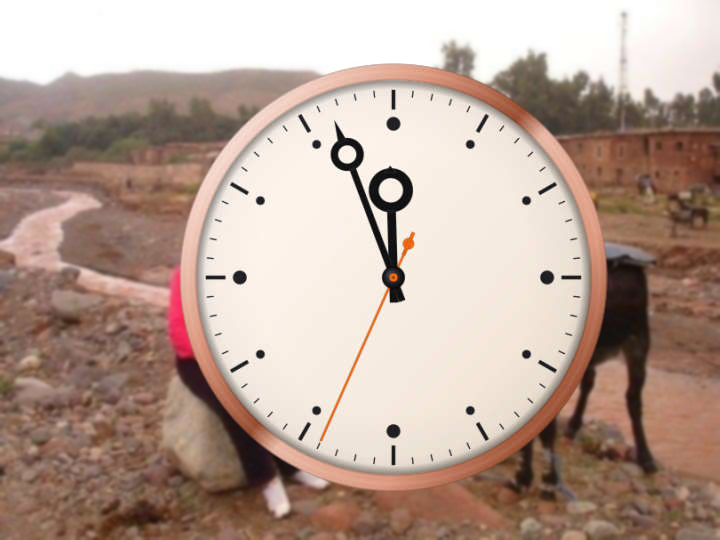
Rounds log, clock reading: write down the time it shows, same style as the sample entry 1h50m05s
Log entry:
11h56m34s
